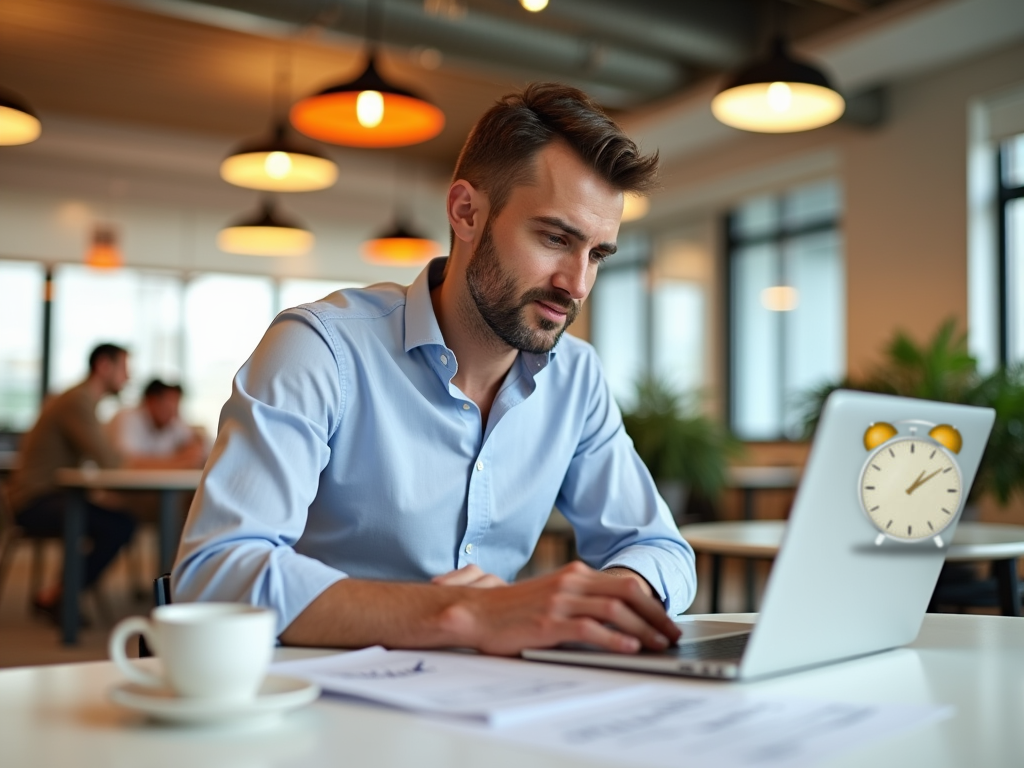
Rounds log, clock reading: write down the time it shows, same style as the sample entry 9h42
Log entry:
1h09
